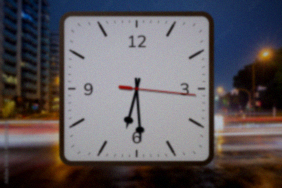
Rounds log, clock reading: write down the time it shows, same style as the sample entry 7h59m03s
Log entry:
6h29m16s
